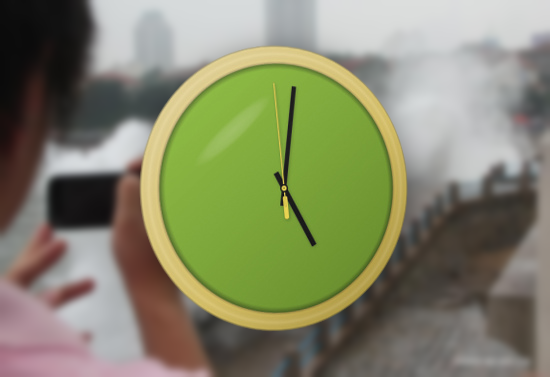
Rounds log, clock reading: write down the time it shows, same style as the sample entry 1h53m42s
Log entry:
5h00m59s
